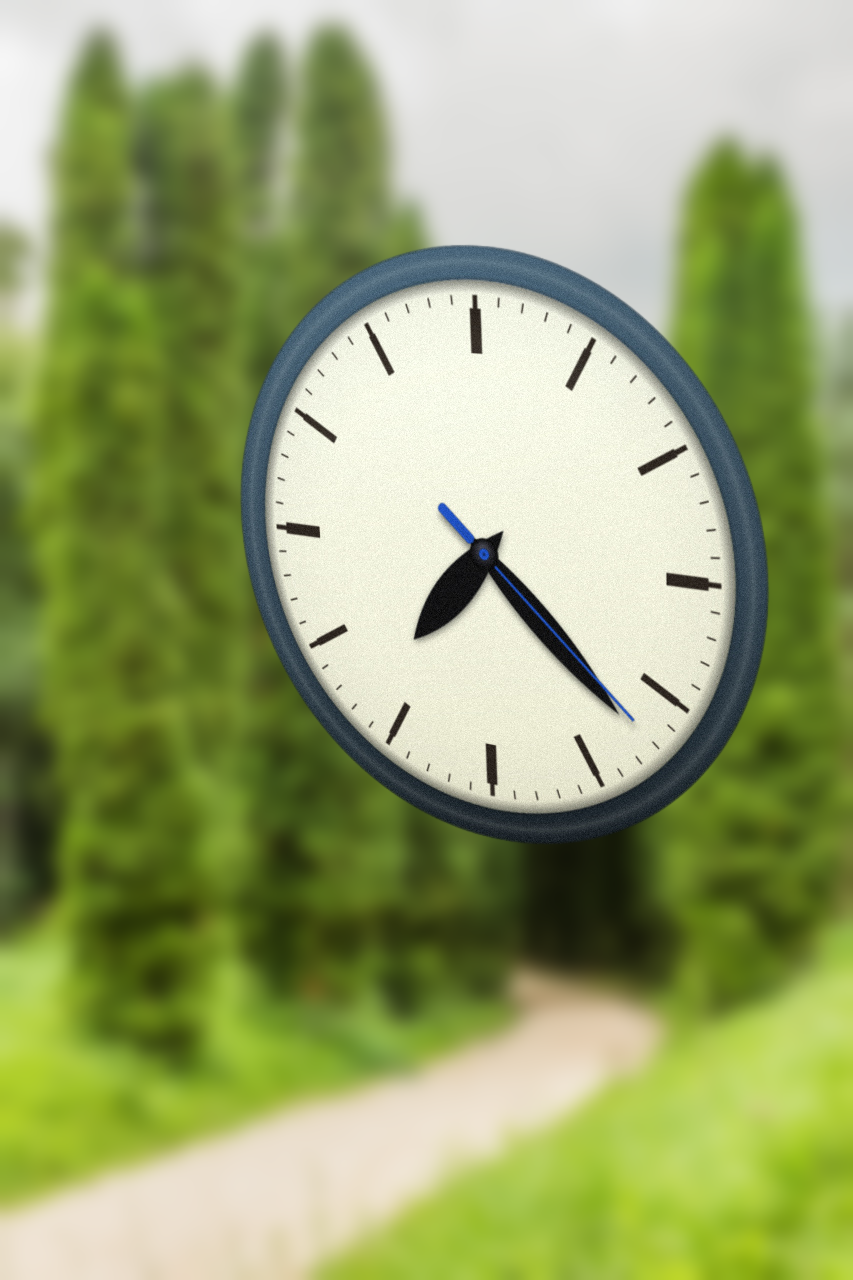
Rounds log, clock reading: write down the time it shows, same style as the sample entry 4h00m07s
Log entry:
7h22m22s
